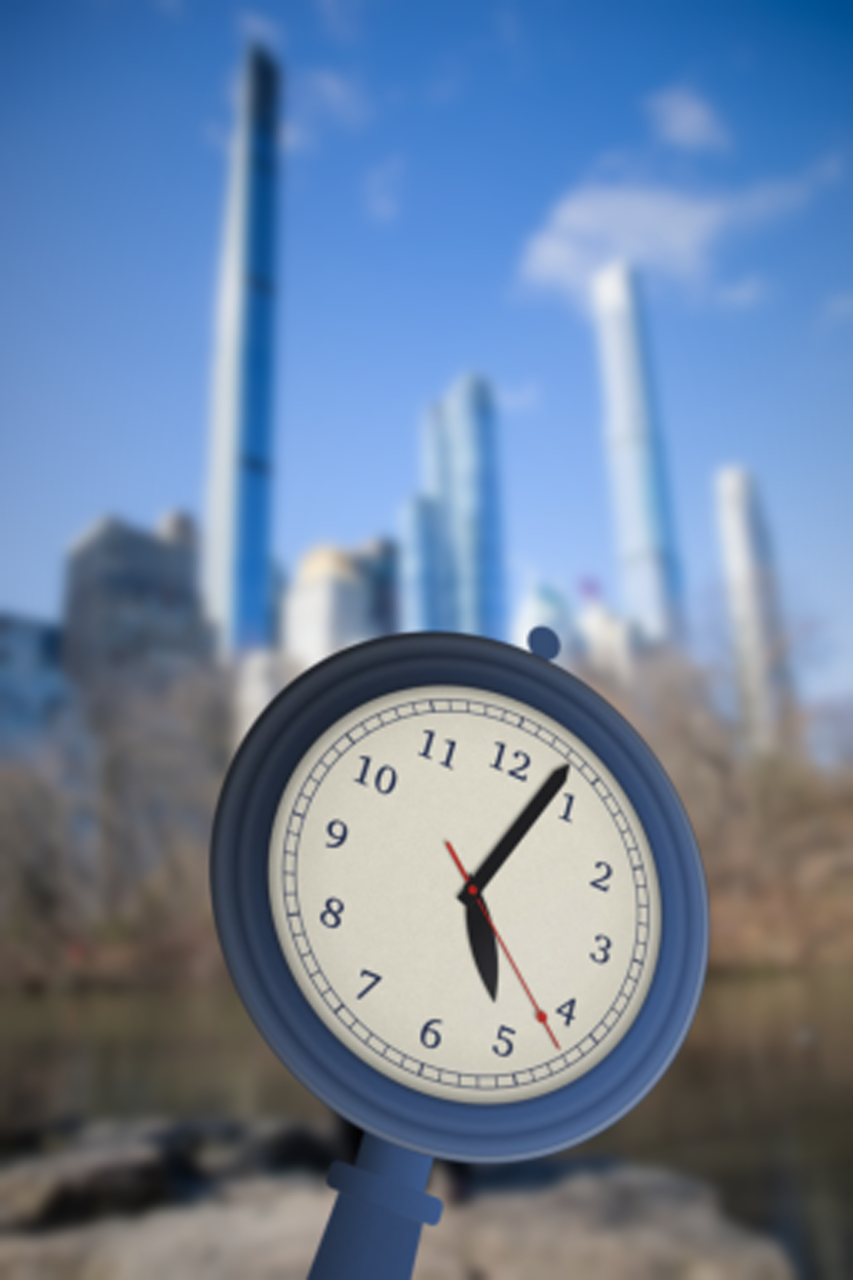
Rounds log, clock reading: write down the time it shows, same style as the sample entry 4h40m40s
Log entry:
5h03m22s
